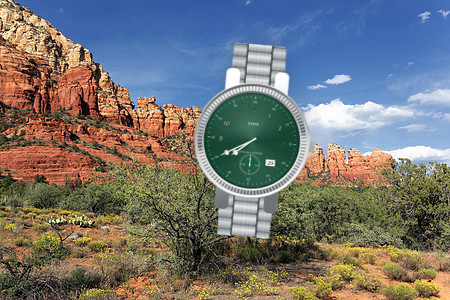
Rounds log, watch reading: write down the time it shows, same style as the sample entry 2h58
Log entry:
7h40
